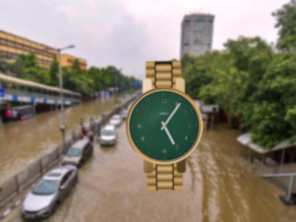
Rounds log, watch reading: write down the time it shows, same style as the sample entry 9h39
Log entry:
5h06
